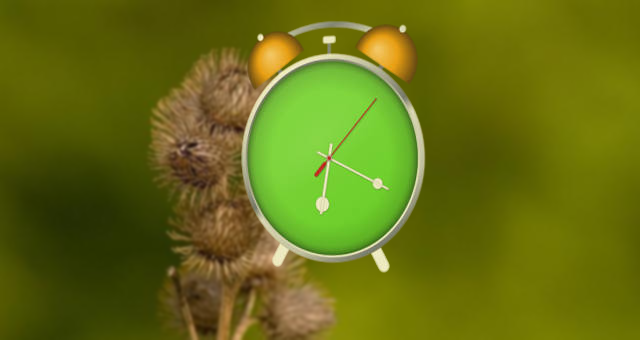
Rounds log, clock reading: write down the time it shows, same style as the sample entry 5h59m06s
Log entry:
6h19m07s
